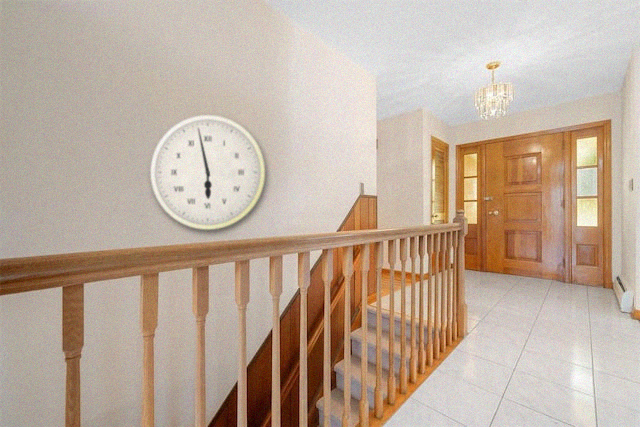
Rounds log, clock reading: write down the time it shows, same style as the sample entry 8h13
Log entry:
5h58
